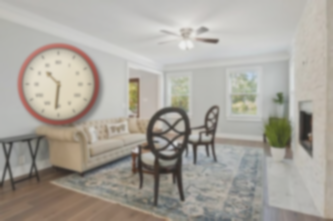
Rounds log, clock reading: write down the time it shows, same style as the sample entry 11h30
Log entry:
10h31
